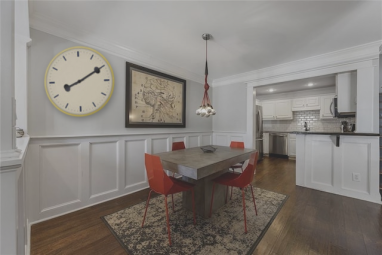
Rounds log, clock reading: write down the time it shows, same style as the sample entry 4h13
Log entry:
8h10
